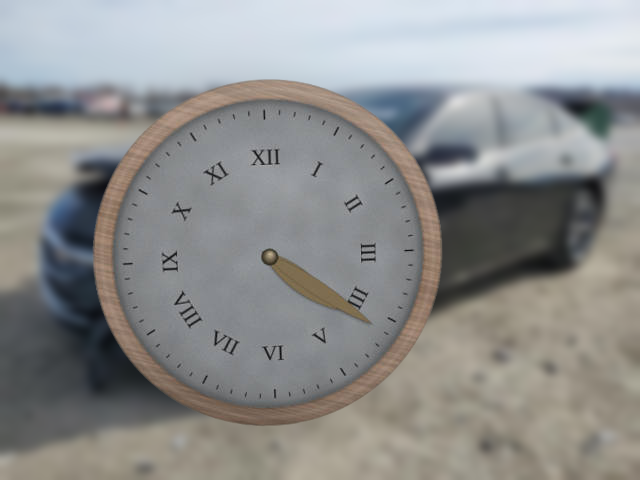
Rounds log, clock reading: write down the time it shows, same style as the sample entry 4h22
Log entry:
4h21
